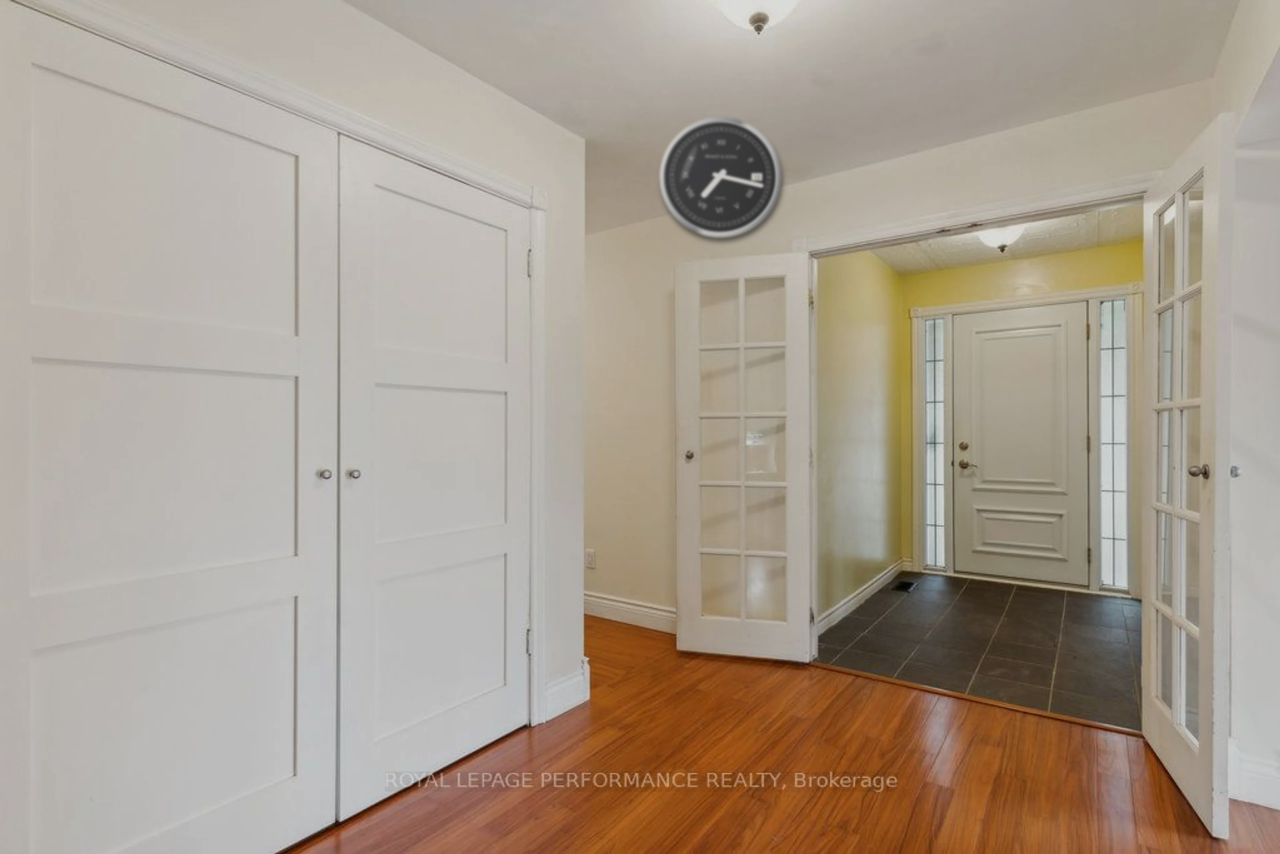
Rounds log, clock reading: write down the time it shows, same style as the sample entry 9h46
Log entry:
7h17
